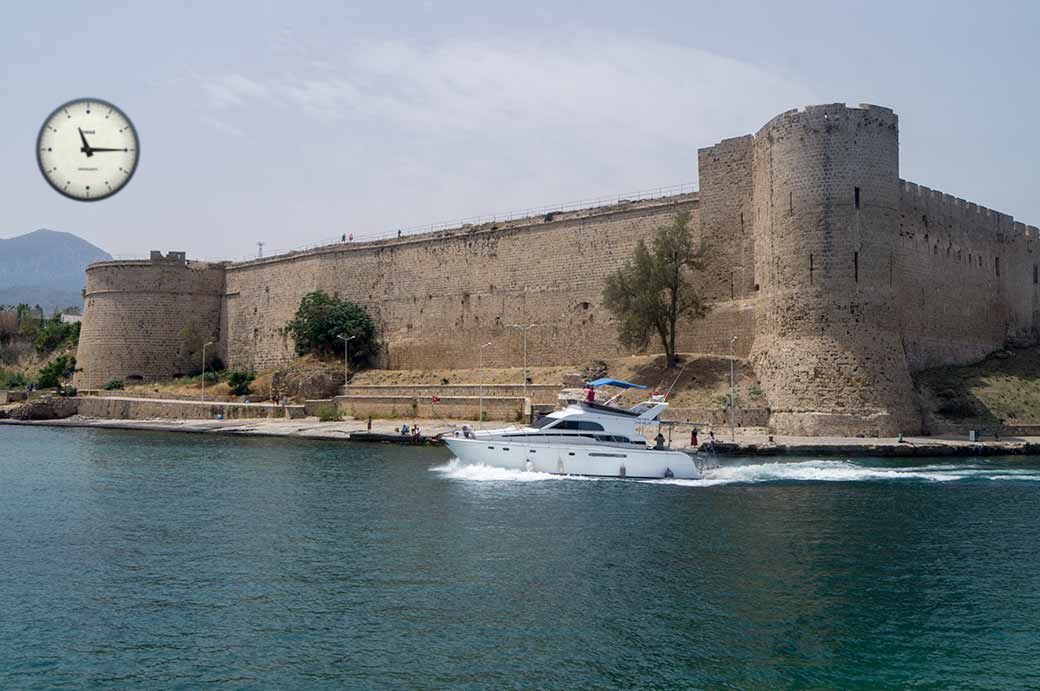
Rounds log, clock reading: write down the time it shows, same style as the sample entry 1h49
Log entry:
11h15
